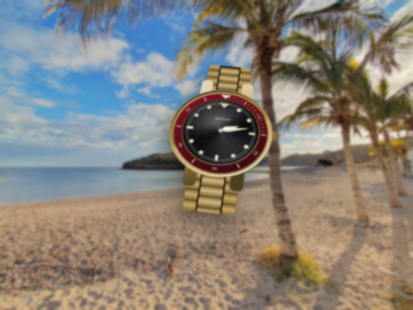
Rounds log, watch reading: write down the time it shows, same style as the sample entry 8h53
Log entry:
2h13
